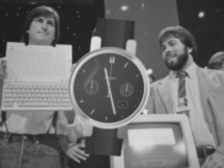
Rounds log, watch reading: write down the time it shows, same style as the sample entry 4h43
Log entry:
11h27
